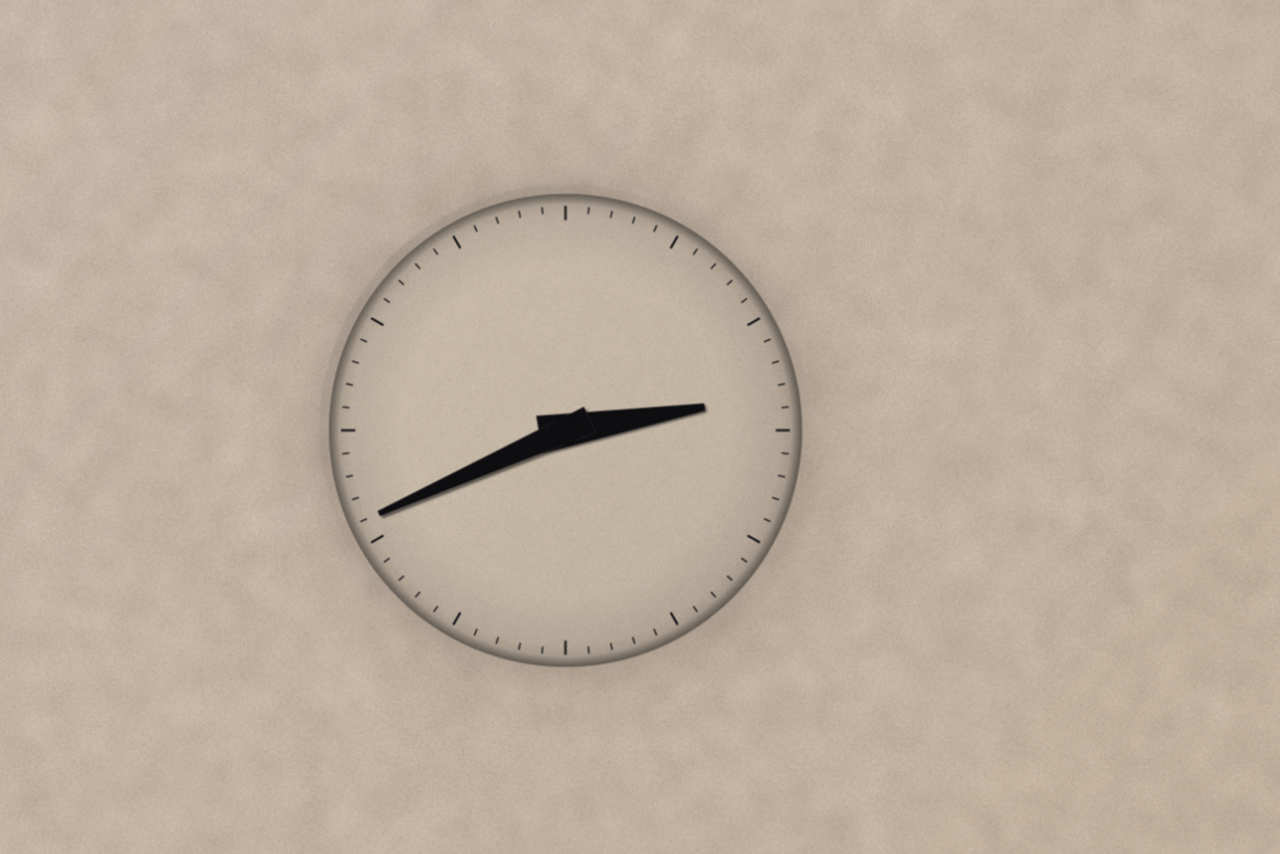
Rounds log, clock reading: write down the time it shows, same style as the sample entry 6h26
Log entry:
2h41
